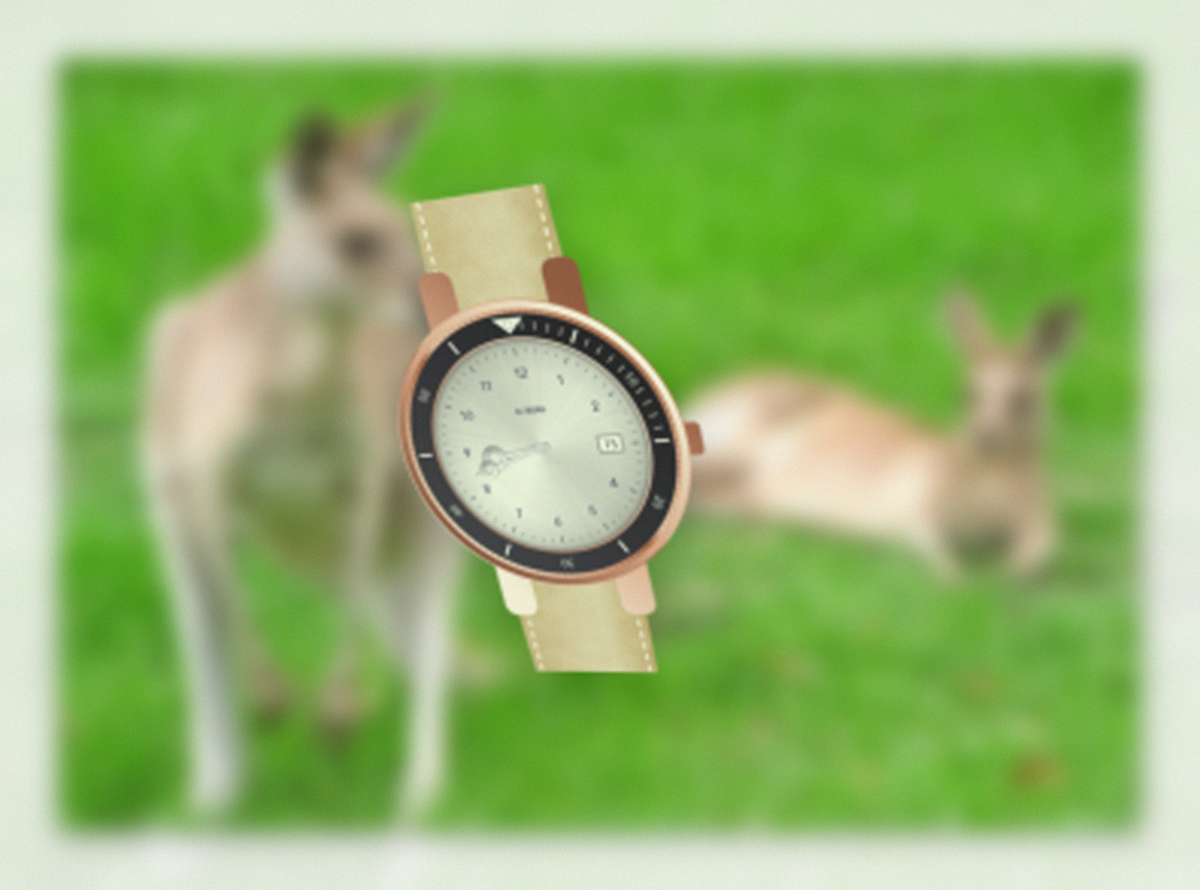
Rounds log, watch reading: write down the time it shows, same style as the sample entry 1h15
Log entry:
8h42
